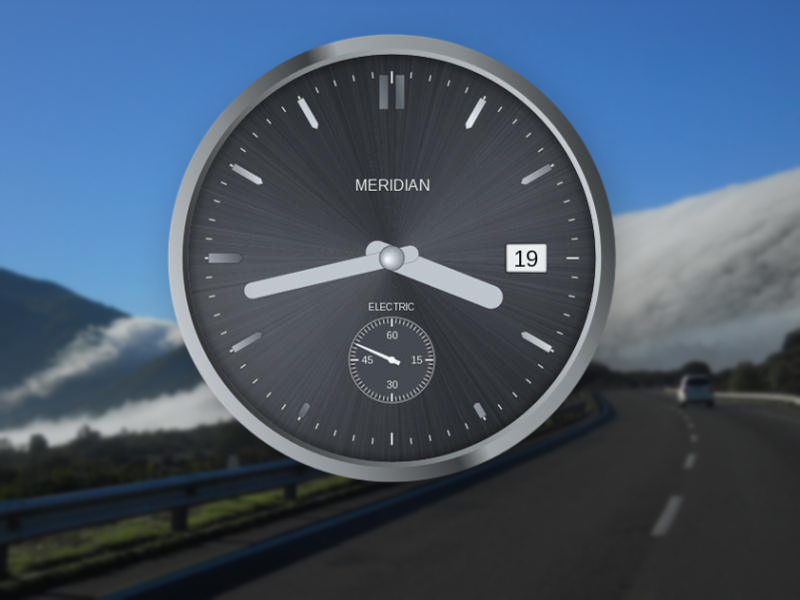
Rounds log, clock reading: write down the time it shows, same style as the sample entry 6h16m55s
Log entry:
3h42m49s
